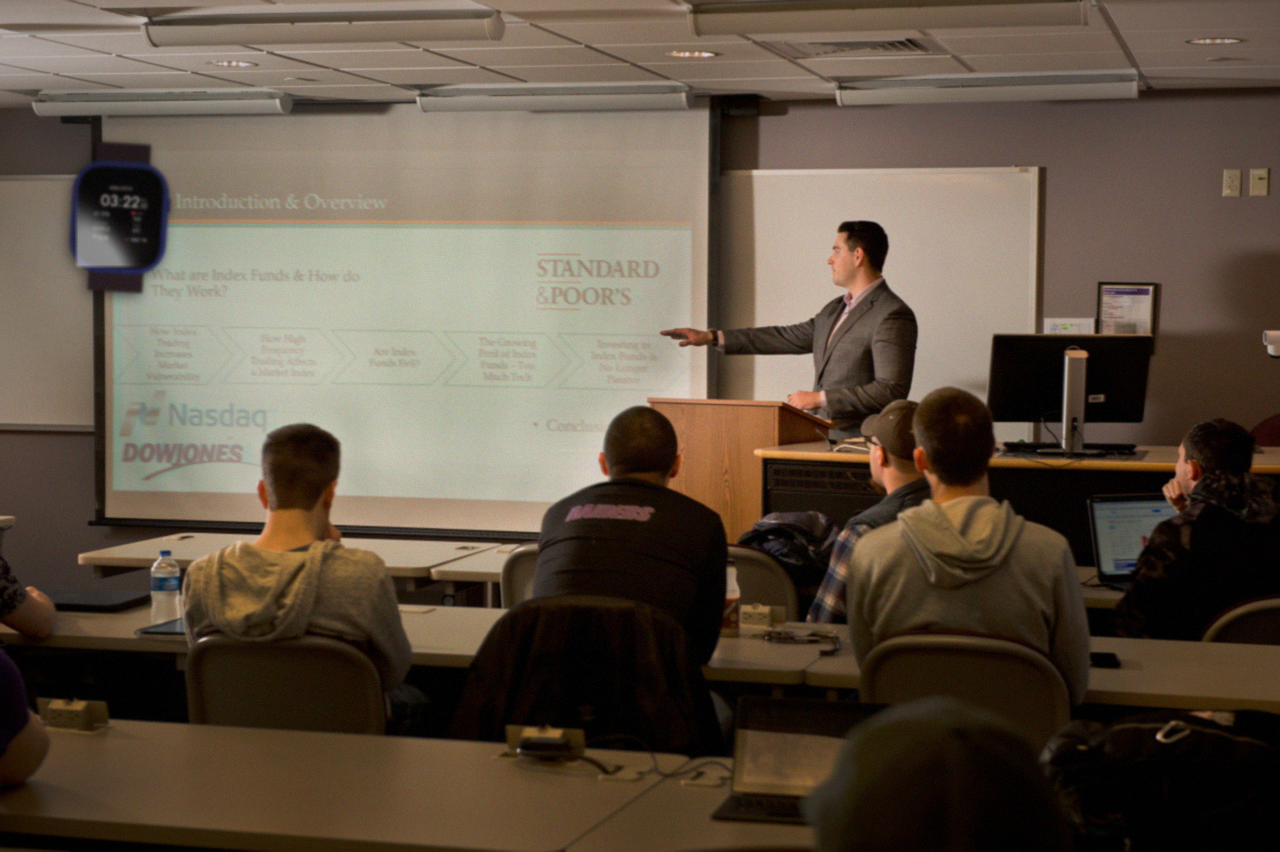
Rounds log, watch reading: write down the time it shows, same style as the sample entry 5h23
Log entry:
3h22
